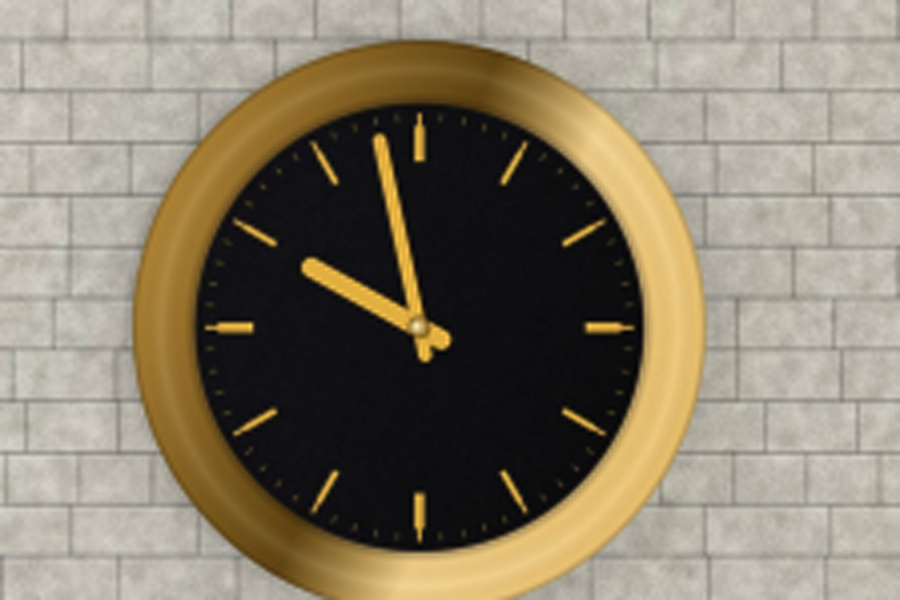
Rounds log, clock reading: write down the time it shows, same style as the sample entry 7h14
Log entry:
9h58
